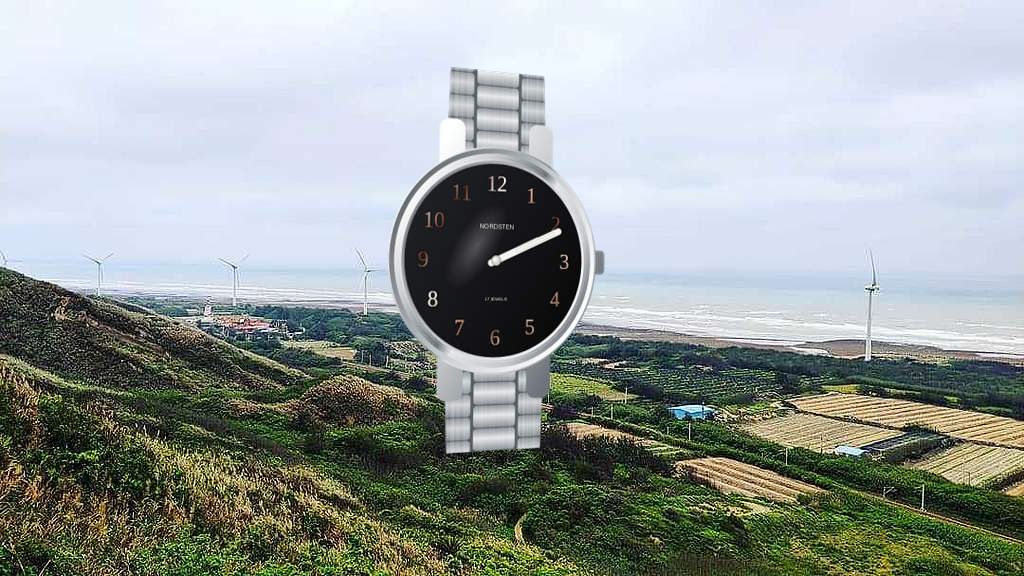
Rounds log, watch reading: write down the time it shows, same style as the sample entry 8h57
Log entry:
2h11
